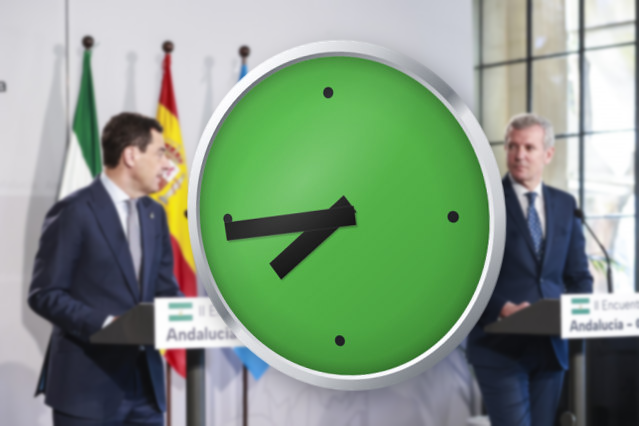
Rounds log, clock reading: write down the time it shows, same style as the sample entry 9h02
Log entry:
7h44
